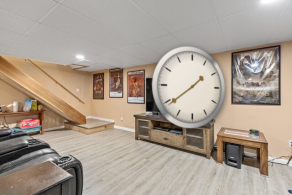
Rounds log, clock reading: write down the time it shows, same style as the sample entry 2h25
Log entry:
1h39
